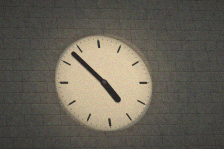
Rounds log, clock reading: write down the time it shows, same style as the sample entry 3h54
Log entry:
4h53
